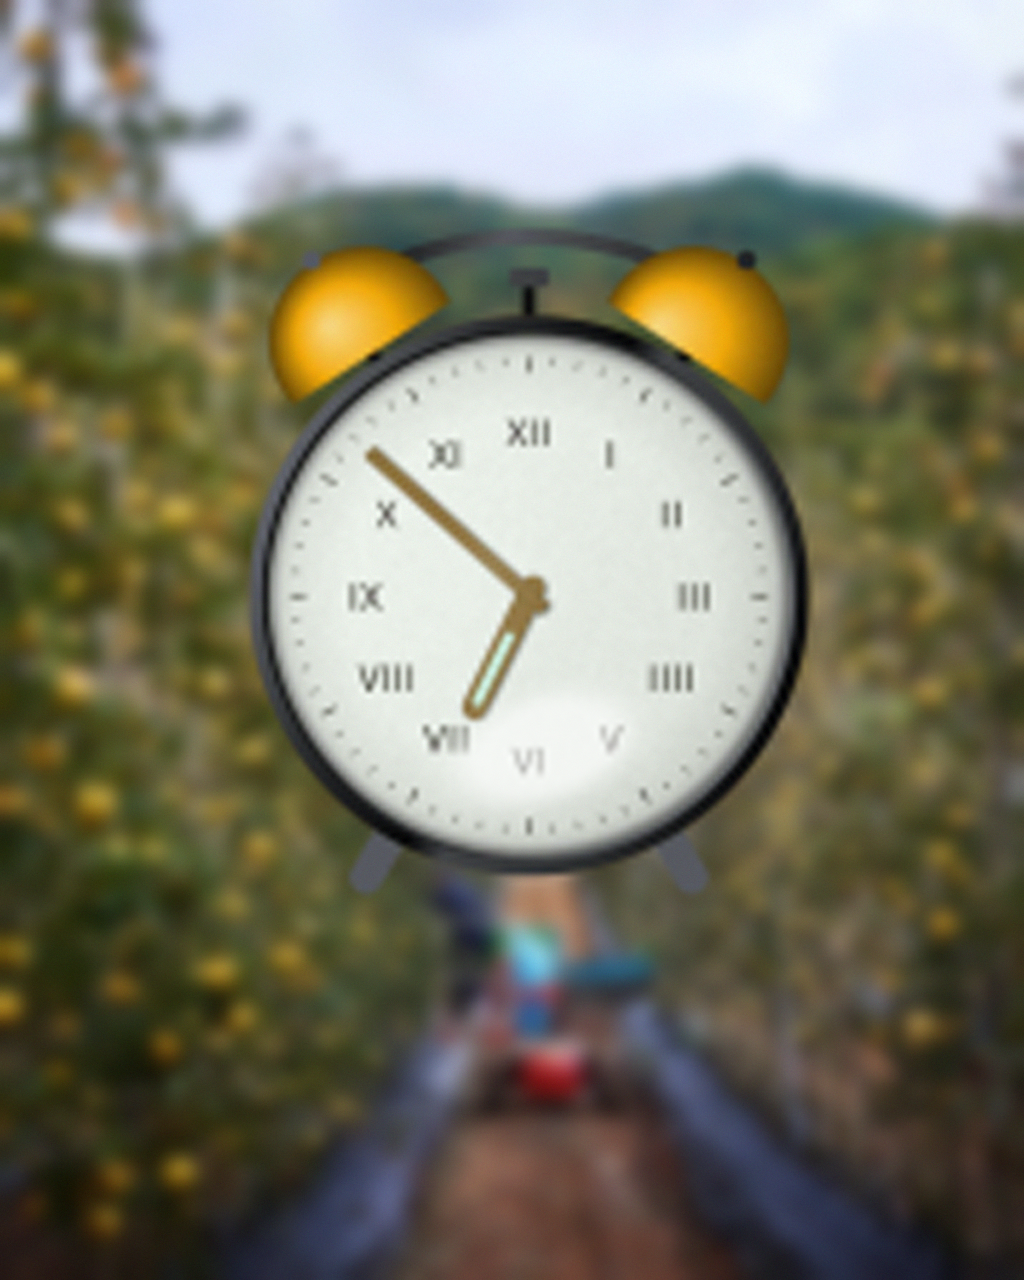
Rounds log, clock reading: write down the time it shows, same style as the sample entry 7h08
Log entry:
6h52
